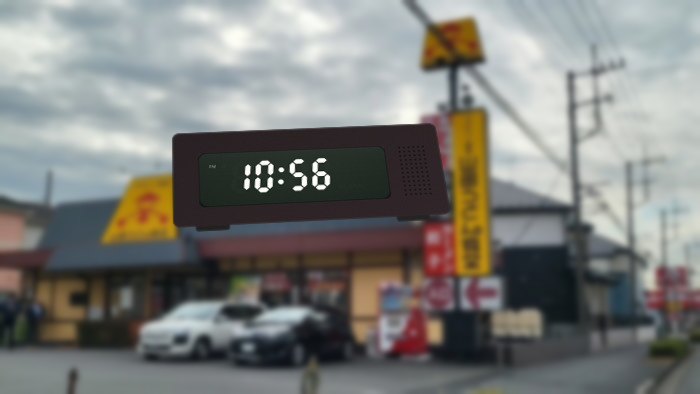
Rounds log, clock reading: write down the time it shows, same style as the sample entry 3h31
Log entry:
10h56
